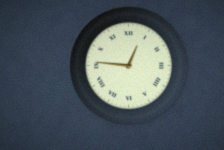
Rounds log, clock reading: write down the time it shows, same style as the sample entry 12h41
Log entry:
12h46
